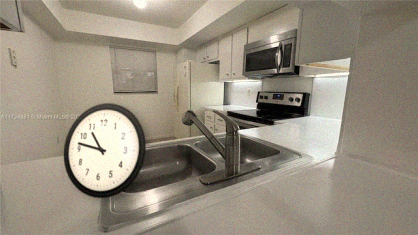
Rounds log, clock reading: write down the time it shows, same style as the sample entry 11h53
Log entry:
10h47
